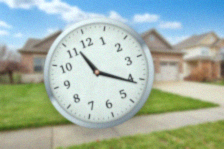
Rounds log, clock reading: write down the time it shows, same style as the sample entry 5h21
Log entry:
11h21
